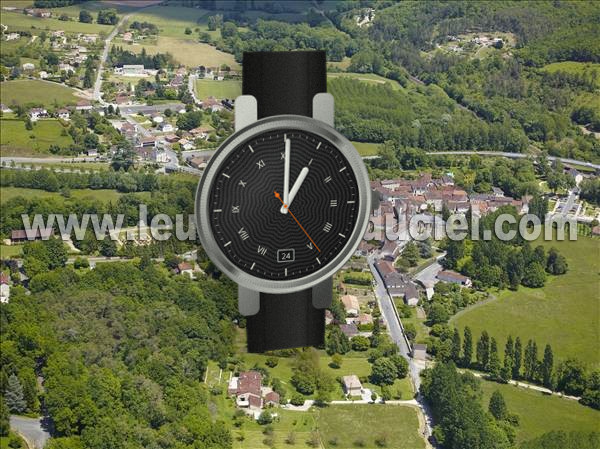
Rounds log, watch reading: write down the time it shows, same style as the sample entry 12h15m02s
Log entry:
1h00m24s
